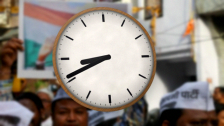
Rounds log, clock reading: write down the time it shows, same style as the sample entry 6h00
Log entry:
8h41
